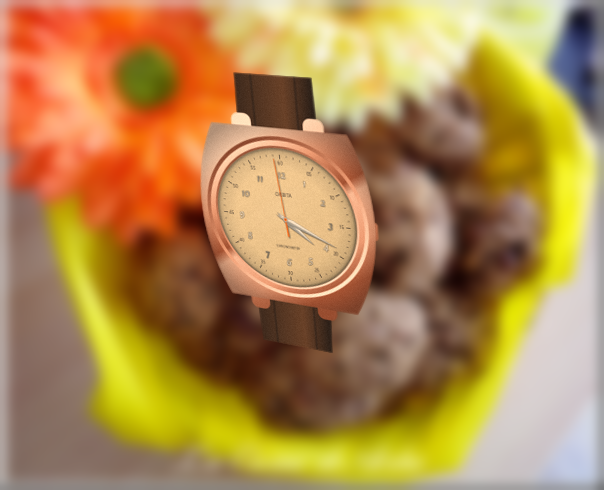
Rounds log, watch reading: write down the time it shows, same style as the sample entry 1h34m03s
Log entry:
4h18m59s
